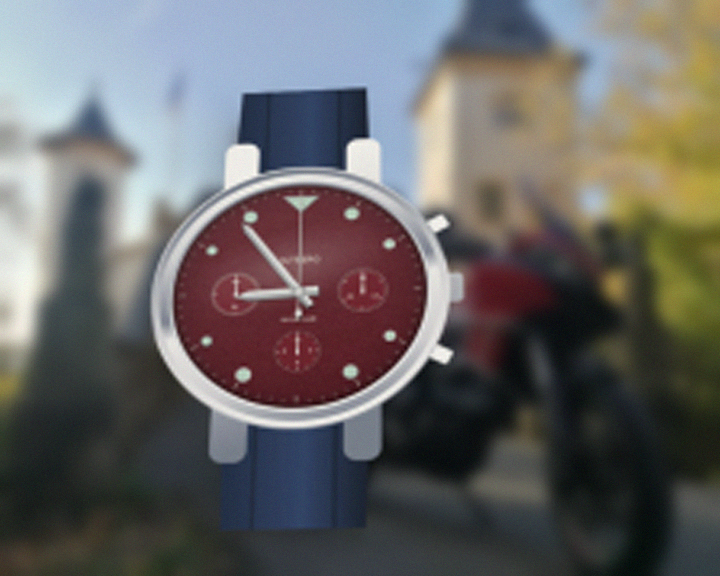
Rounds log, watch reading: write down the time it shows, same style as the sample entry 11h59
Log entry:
8h54
